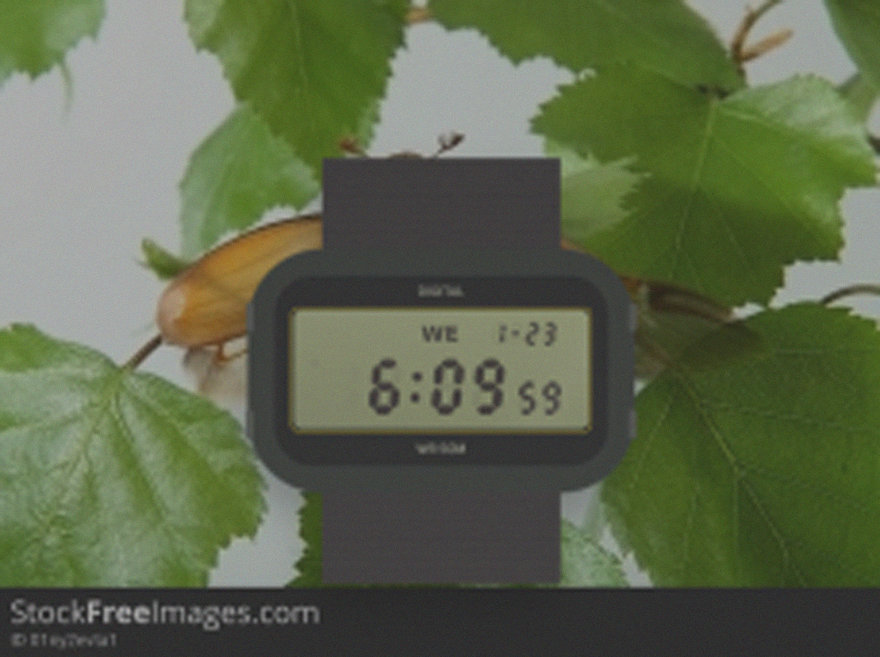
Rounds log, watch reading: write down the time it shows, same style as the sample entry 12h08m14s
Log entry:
6h09m59s
